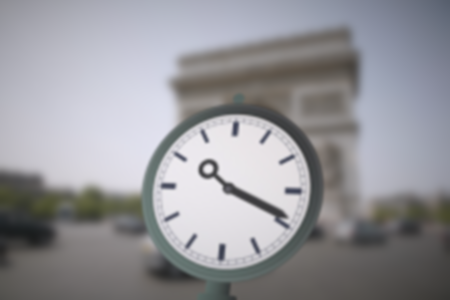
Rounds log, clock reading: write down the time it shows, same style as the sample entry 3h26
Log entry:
10h19
